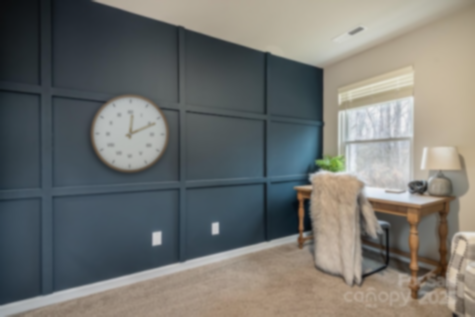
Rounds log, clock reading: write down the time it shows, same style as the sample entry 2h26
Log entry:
12h11
